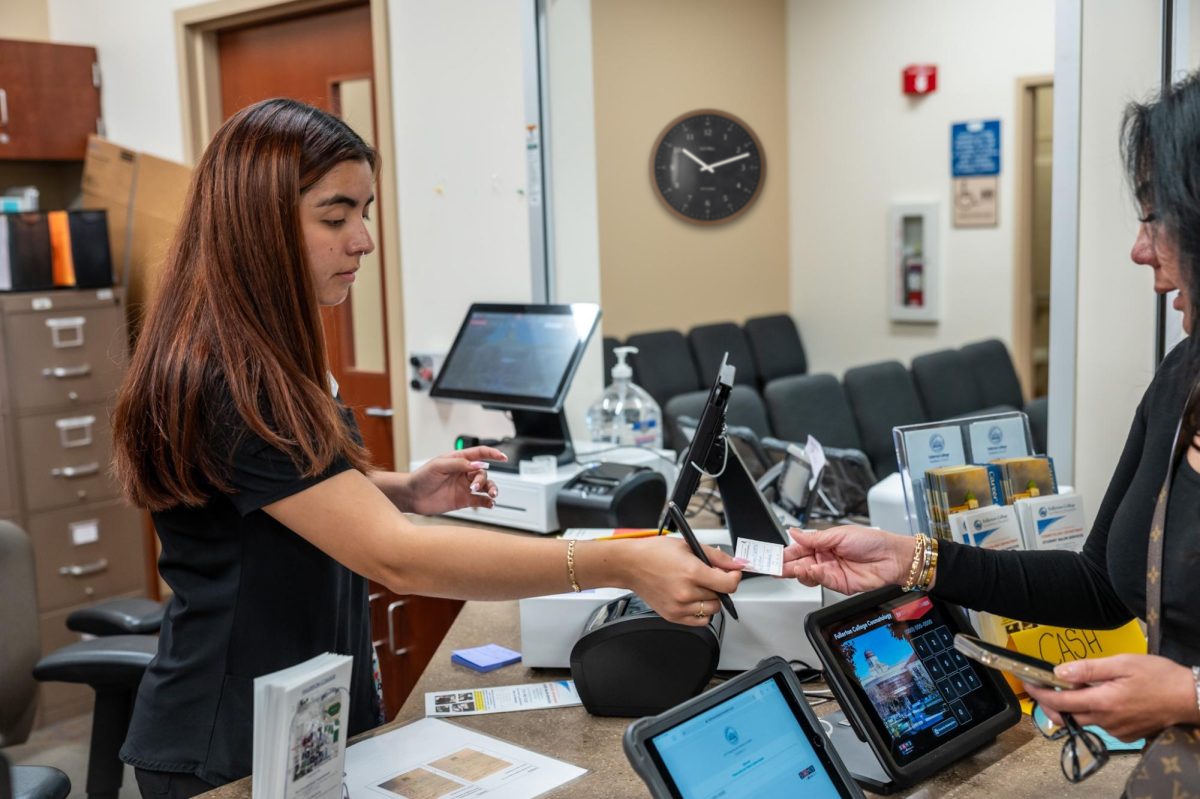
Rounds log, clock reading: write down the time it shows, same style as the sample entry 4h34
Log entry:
10h12
